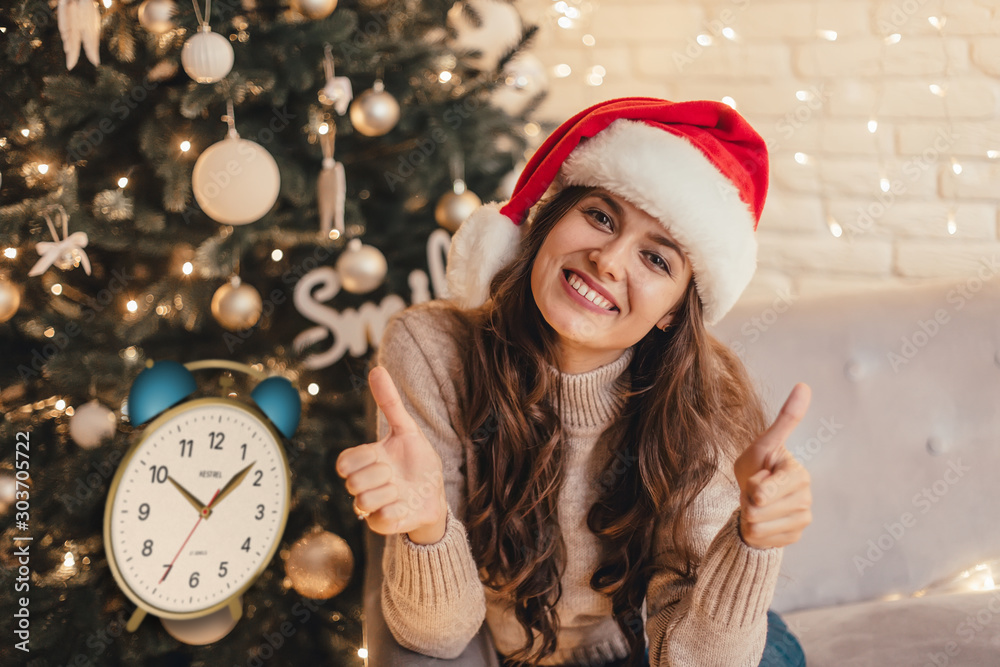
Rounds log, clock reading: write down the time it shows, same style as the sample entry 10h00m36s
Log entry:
10h07m35s
